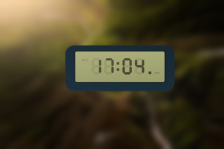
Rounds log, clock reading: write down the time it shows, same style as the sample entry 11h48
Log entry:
17h04
